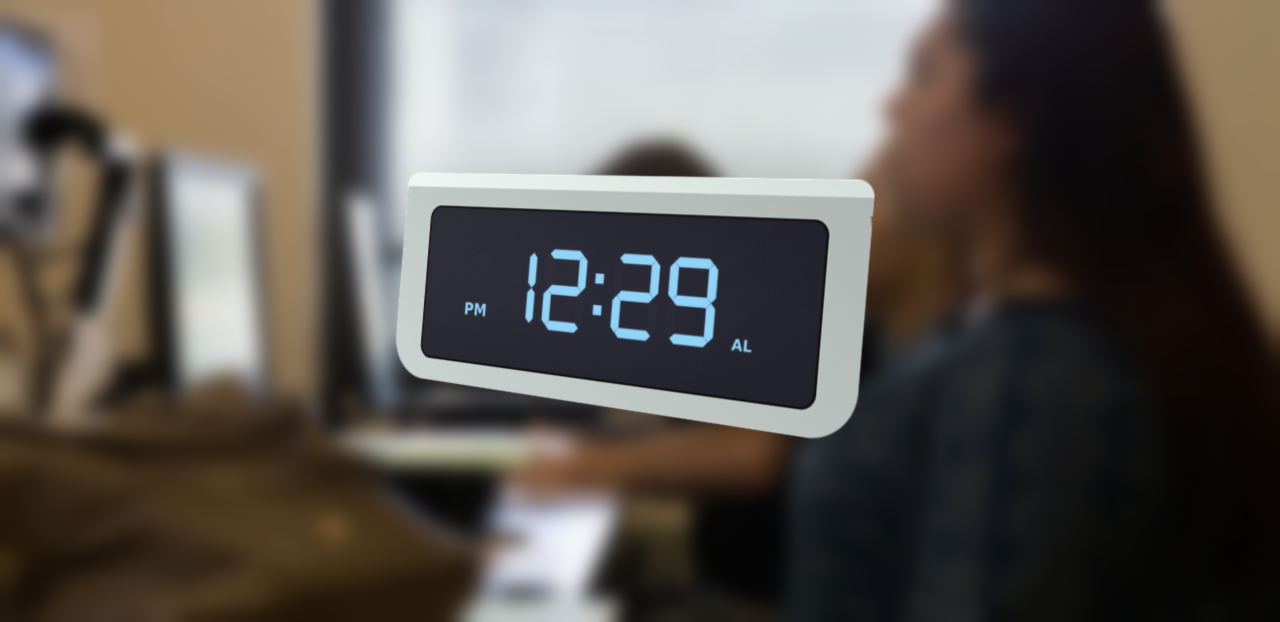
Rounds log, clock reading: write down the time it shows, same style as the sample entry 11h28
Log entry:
12h29
